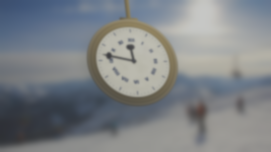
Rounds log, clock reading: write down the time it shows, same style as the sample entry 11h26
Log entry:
11h47
